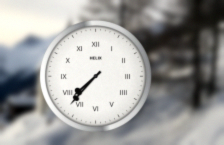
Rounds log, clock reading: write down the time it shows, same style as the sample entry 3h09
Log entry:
7h37
